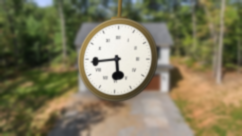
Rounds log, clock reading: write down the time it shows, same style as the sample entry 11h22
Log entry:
5h44
